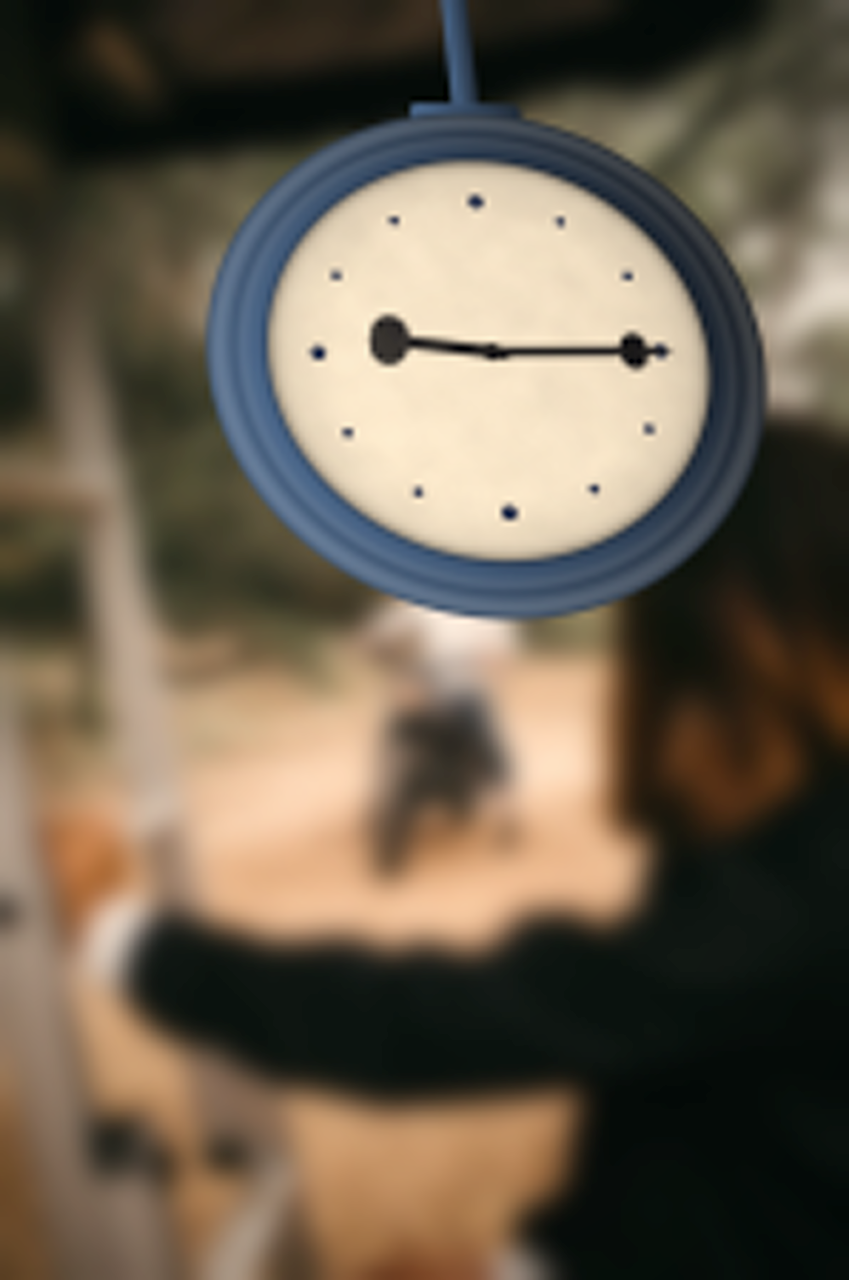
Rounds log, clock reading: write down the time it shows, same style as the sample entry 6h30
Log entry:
9h15
